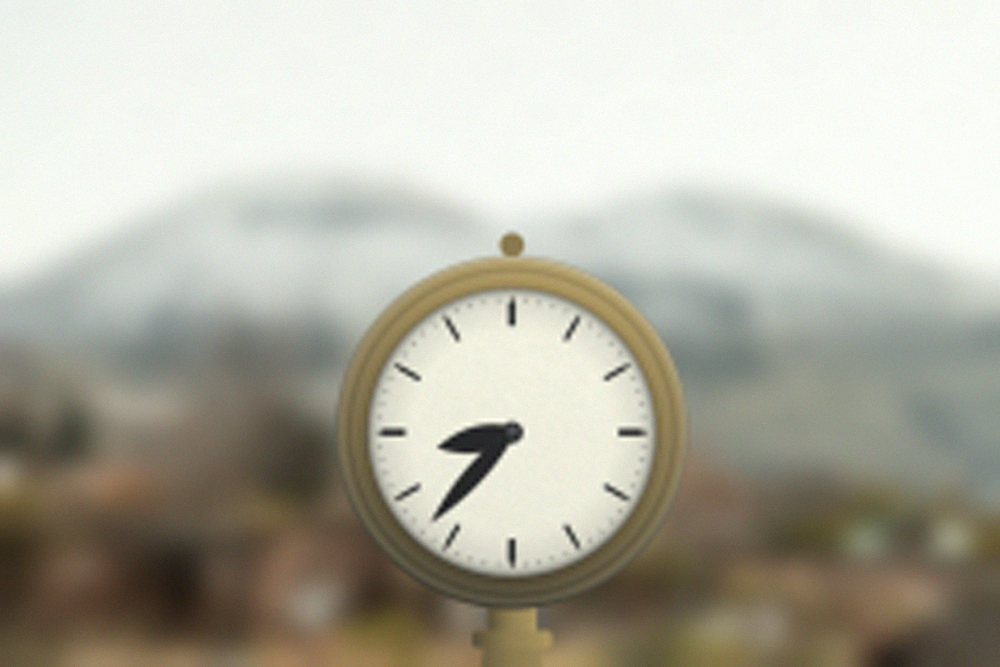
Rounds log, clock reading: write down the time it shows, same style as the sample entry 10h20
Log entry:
8h37
